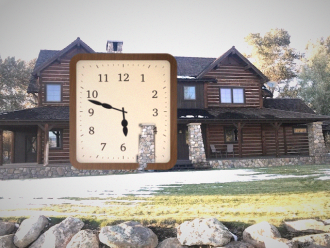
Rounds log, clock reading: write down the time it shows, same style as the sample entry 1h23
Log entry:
5h48
